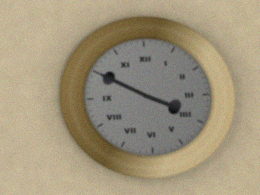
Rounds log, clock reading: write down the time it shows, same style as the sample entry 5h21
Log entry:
3h50
